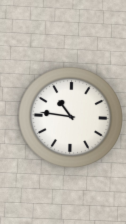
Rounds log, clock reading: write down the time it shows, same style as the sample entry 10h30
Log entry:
10h46
